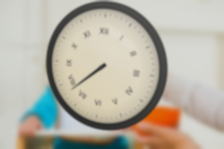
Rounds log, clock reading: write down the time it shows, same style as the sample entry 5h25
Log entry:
7h38
